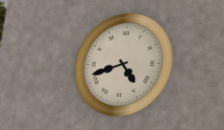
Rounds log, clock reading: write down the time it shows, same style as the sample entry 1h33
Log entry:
4h42
